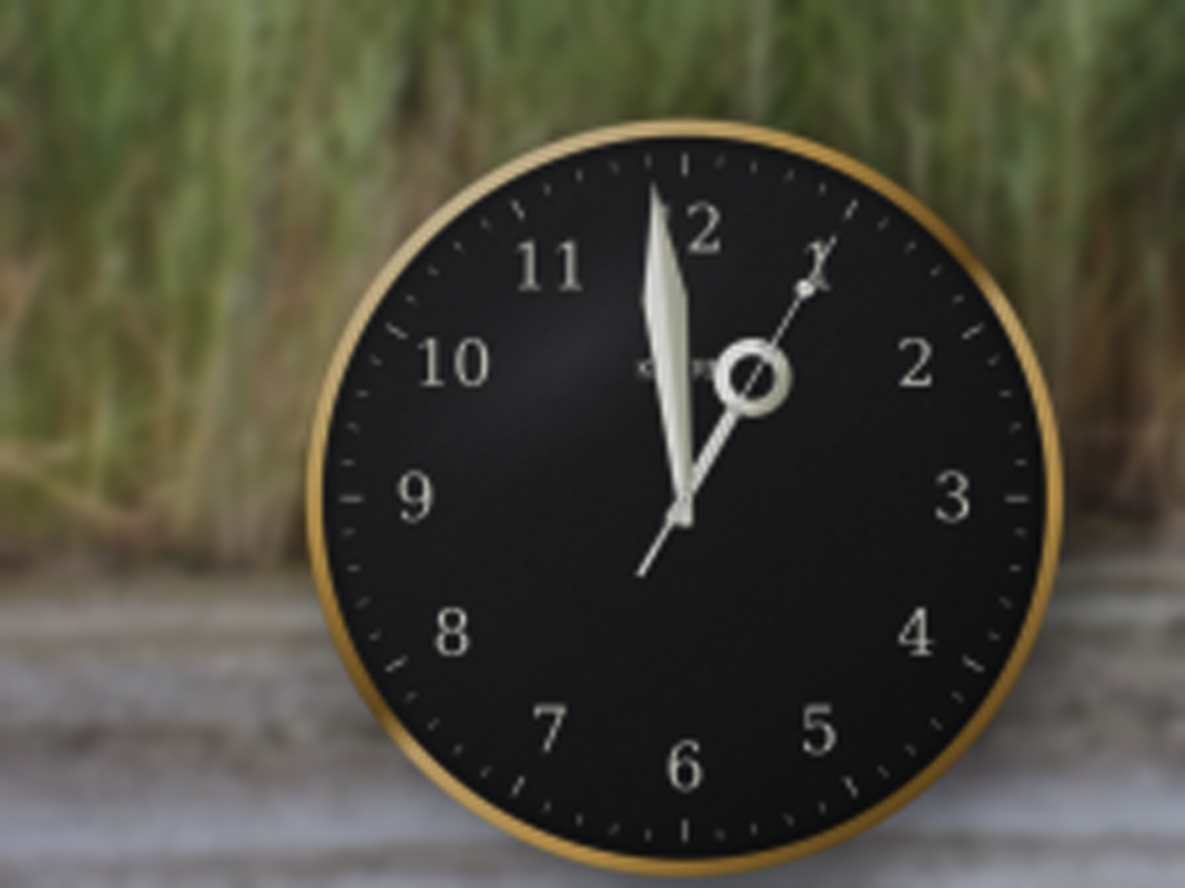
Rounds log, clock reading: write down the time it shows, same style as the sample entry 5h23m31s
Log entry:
12h59m05s
